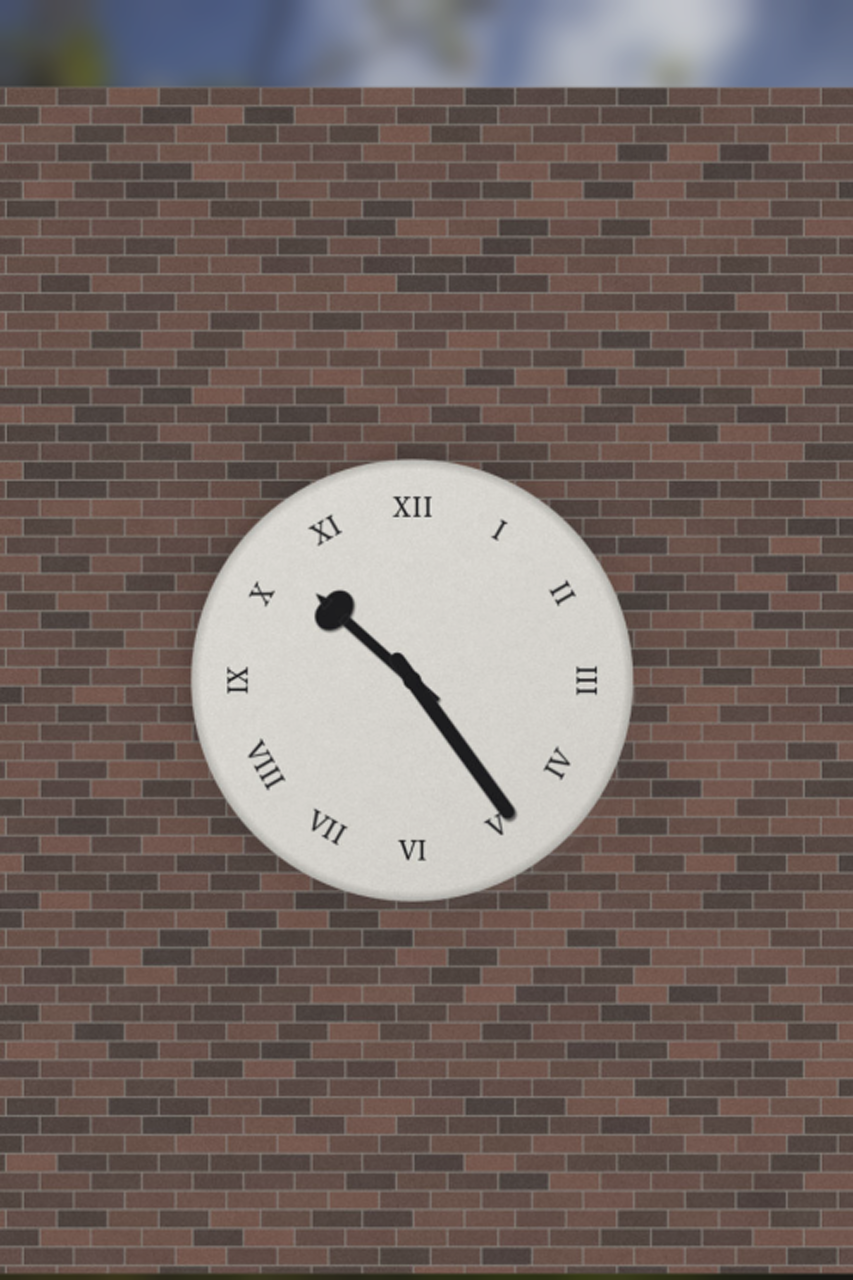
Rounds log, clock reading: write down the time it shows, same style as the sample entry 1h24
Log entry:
10h24
